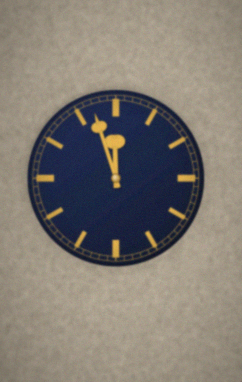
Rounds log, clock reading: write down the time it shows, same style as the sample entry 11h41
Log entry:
11h57
